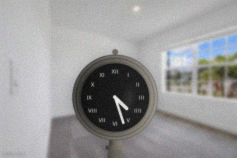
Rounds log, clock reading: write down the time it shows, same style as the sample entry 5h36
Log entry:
4h27
